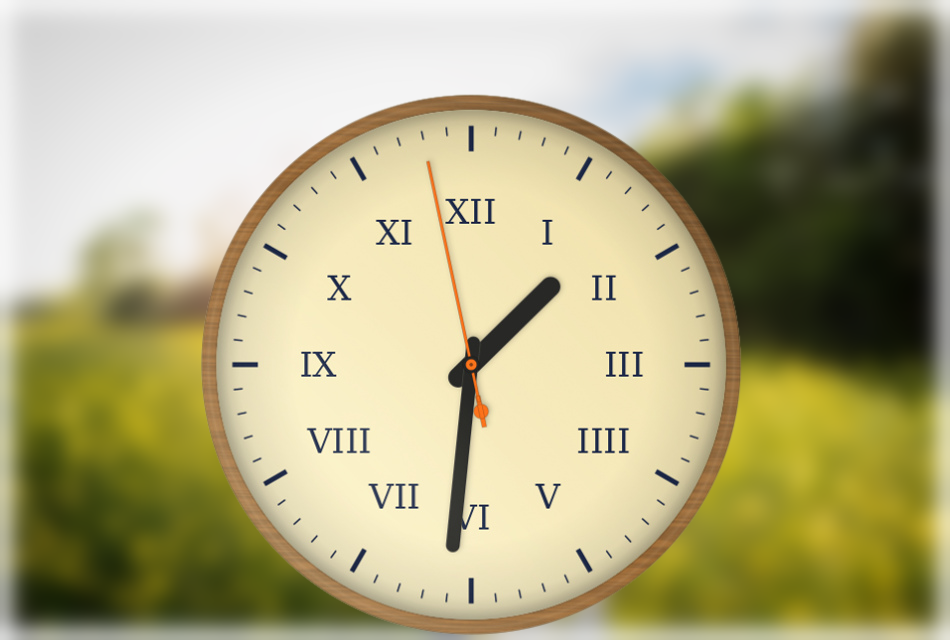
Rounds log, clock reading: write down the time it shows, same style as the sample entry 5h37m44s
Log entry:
1h30m58s
